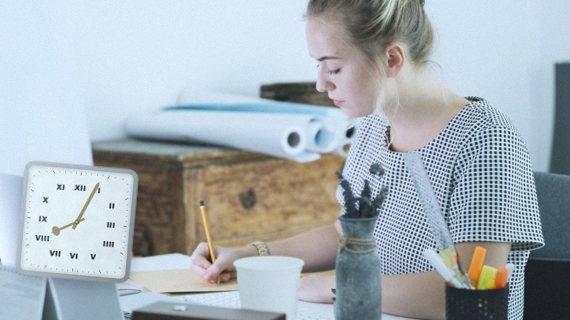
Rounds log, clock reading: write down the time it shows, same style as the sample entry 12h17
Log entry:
8h04
